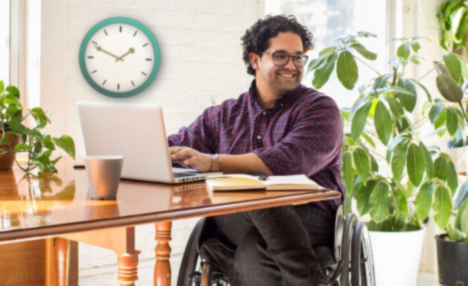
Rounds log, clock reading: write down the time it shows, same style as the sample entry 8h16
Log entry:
1h49
